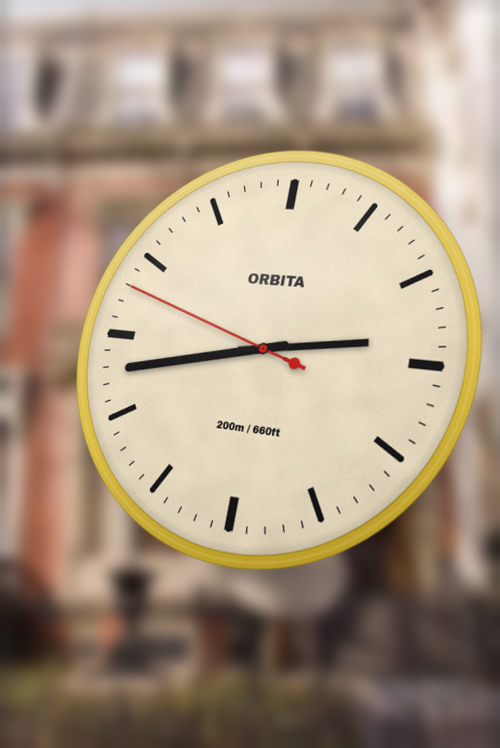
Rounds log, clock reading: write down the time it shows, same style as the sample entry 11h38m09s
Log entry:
2h42m48s
